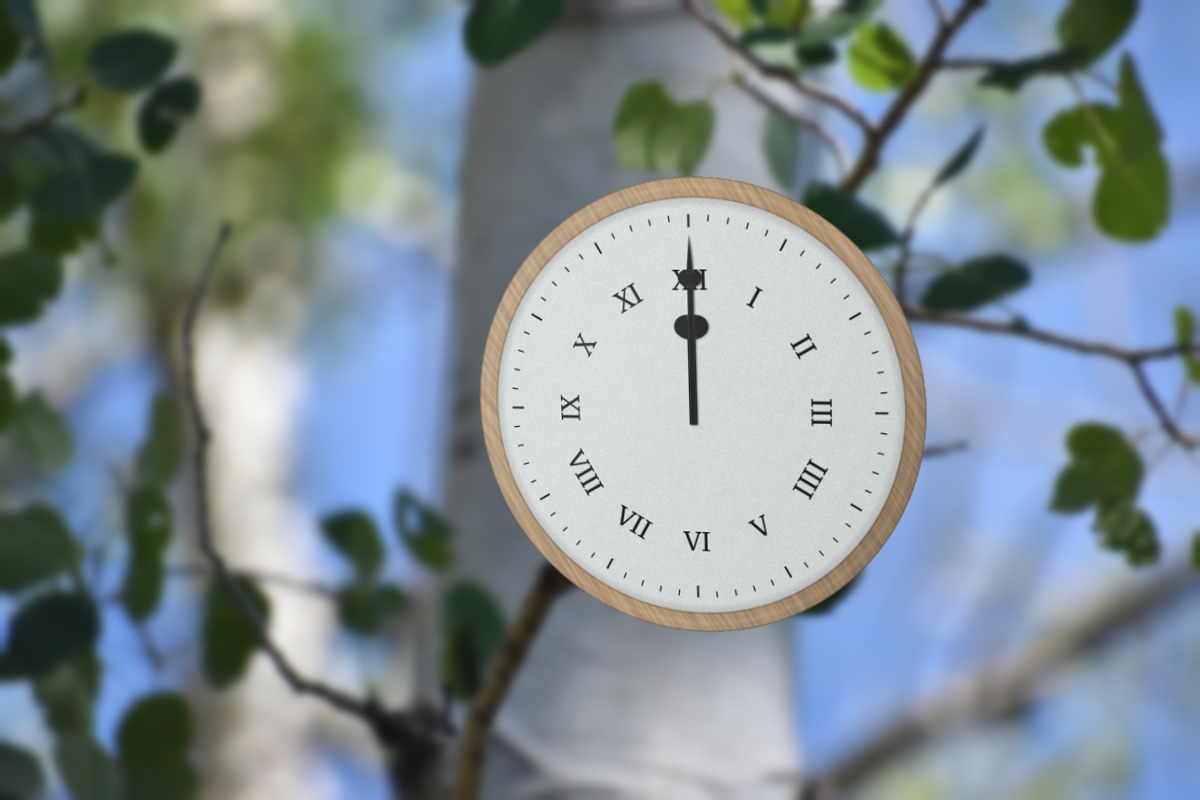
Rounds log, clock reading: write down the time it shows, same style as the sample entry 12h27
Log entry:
12h00
